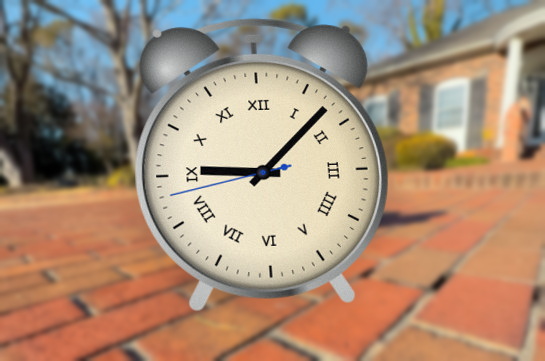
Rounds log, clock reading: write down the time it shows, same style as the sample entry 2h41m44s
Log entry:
9h07m43s
